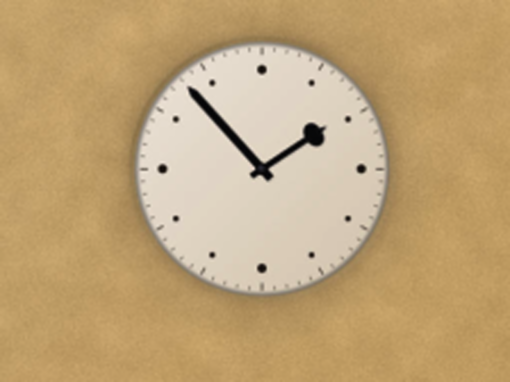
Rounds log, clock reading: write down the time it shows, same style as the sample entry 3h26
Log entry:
1h53
